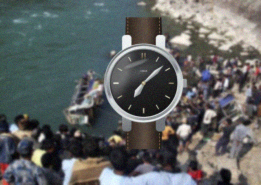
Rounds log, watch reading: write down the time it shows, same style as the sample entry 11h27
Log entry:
7h08
